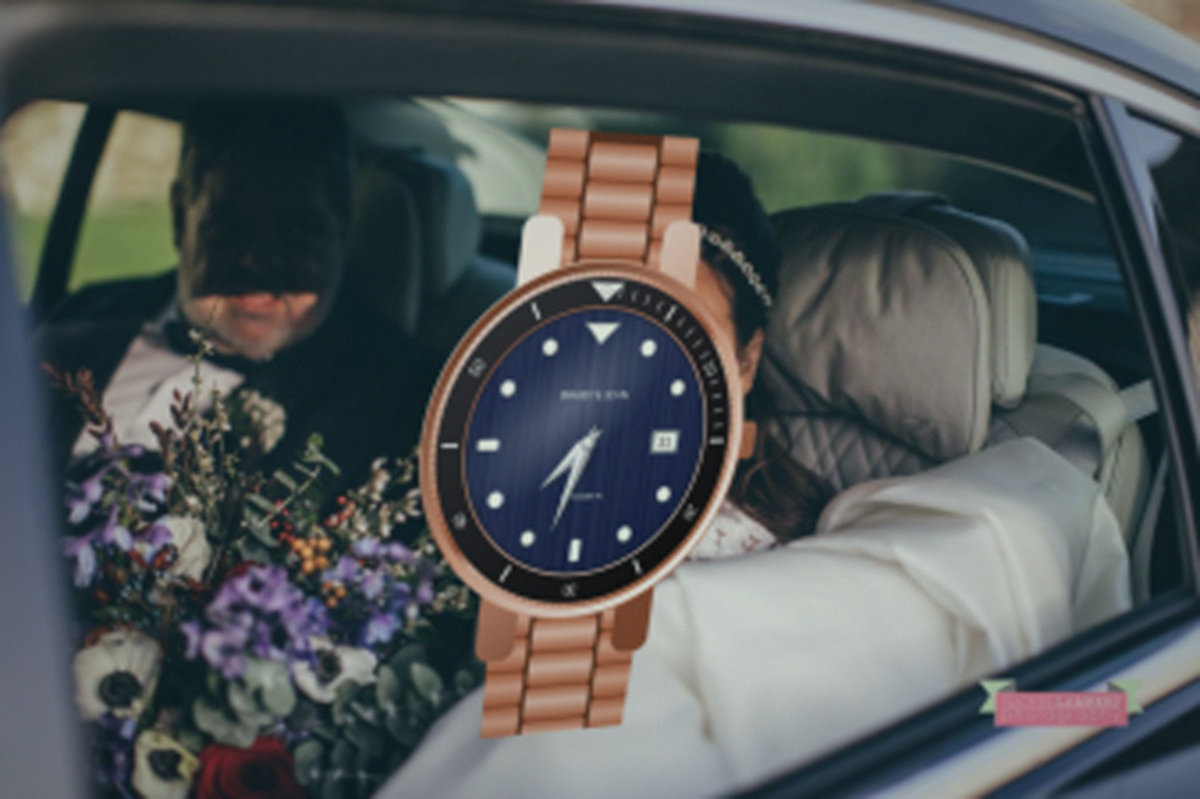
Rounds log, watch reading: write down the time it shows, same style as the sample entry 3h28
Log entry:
7h33
